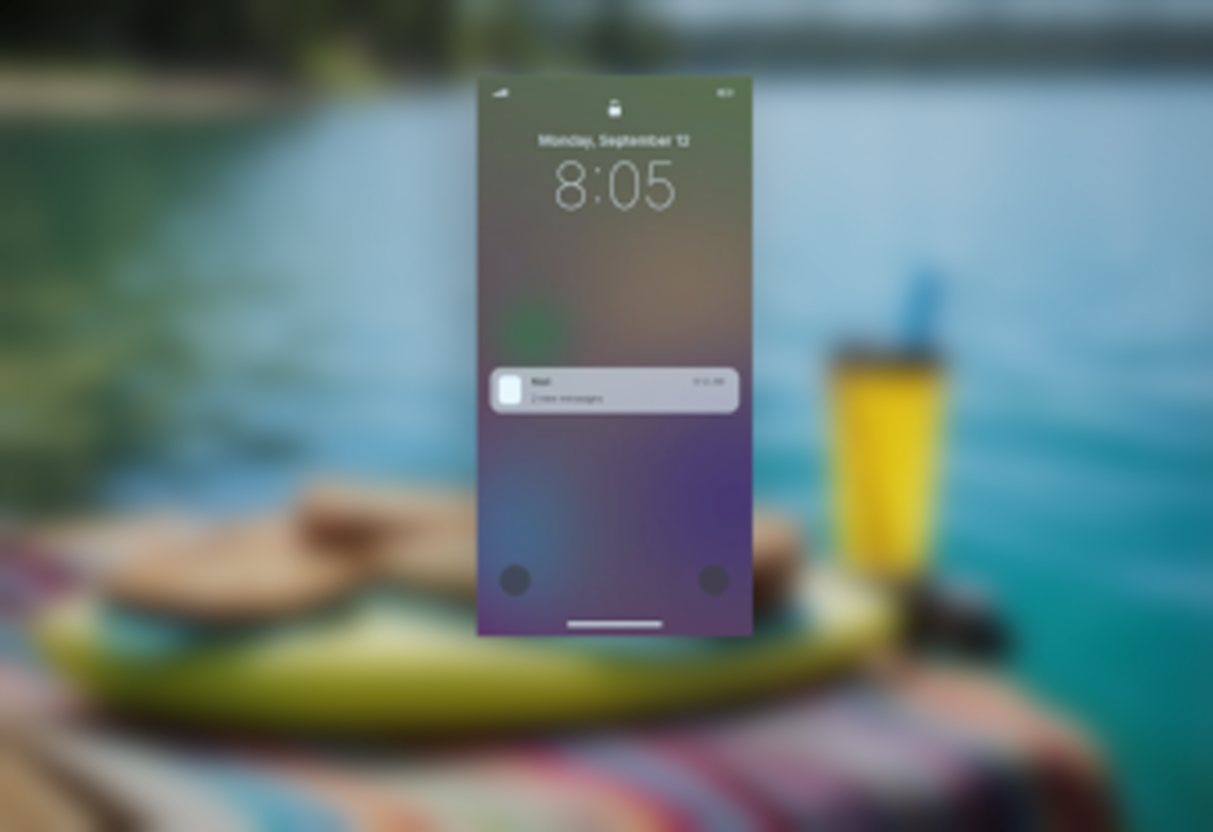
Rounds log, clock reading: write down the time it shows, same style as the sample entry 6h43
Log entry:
8h05
